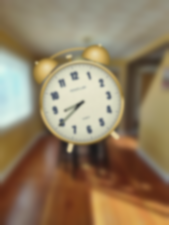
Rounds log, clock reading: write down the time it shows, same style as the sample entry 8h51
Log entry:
8h40
